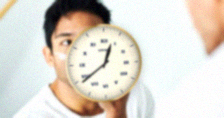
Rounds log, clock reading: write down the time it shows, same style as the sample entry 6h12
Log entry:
12h39
